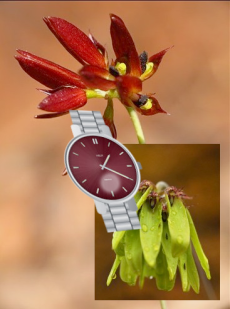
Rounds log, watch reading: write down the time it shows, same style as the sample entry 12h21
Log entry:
1h20
